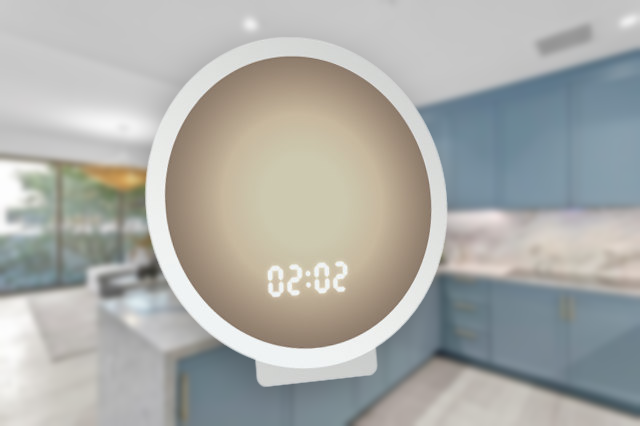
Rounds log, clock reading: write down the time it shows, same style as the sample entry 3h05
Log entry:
2h02
